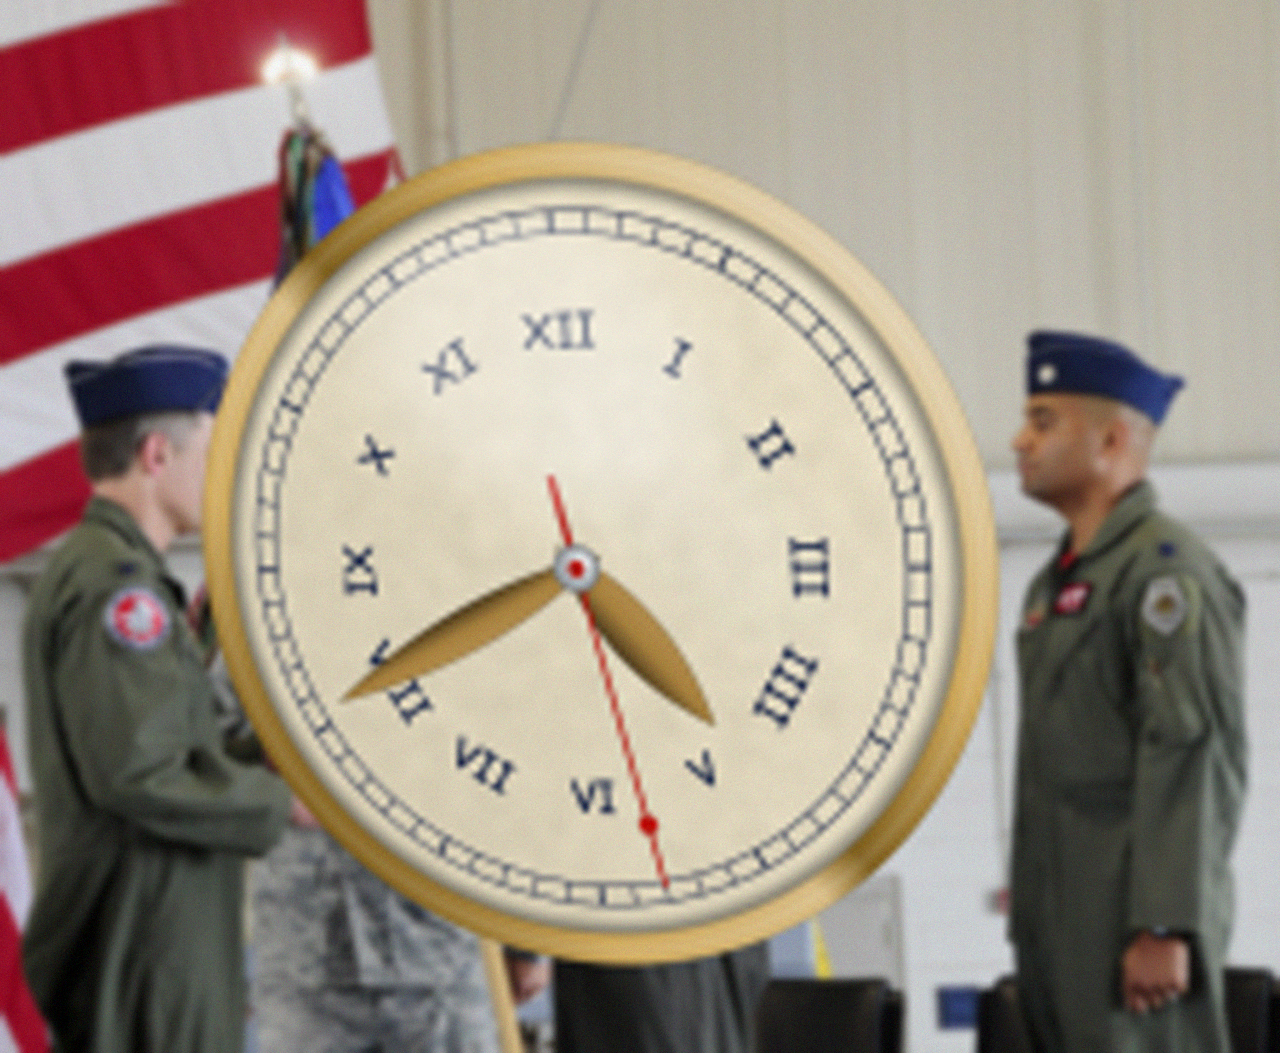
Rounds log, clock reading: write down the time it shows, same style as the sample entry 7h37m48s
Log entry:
4h40m28s
